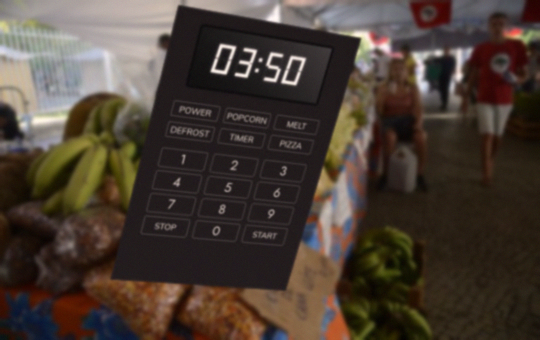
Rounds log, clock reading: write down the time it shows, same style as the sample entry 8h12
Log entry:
3h50
